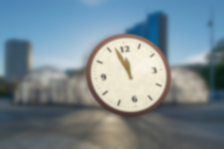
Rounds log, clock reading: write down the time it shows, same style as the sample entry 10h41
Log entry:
11h57
